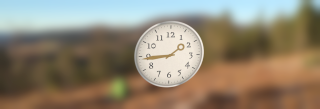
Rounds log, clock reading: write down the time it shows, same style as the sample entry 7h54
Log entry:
1h44
